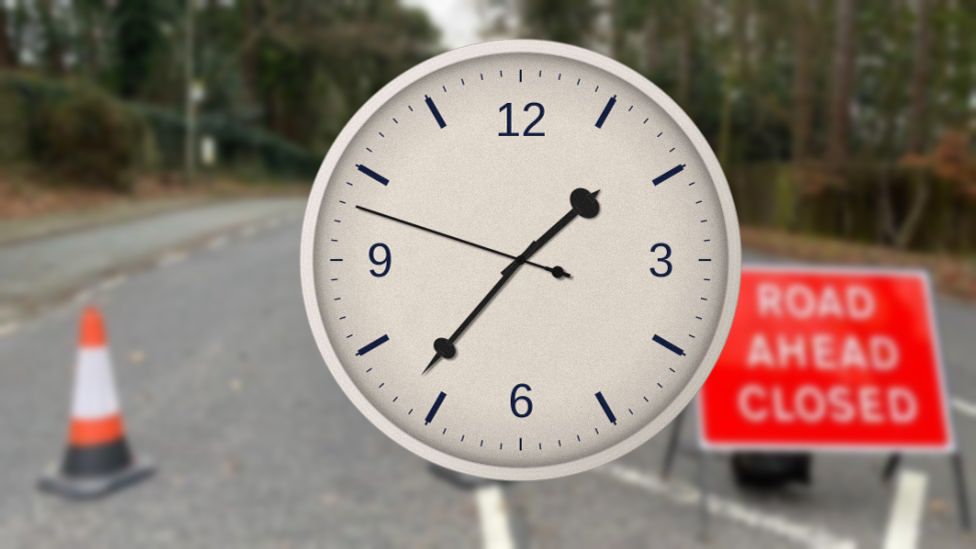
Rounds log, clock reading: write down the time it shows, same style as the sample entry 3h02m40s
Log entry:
1h36m48s
